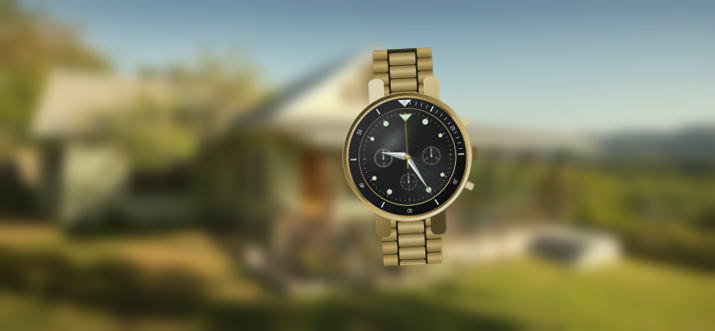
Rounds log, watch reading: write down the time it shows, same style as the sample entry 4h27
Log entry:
9h25
